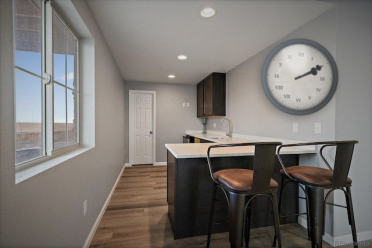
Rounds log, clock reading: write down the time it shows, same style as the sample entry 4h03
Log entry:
2h10
